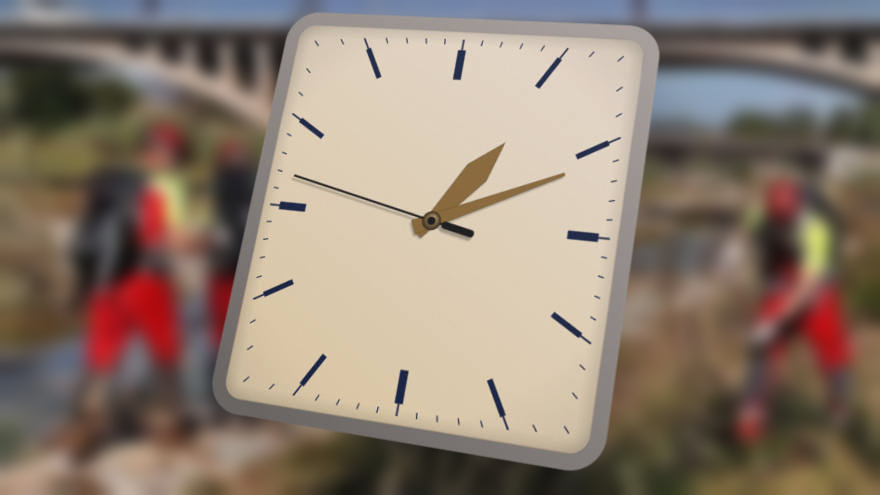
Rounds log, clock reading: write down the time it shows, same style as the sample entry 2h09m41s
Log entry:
1h10m47s
